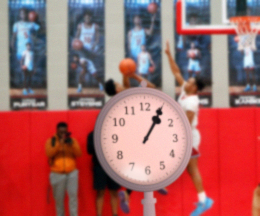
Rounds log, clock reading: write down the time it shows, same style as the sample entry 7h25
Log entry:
1h05
